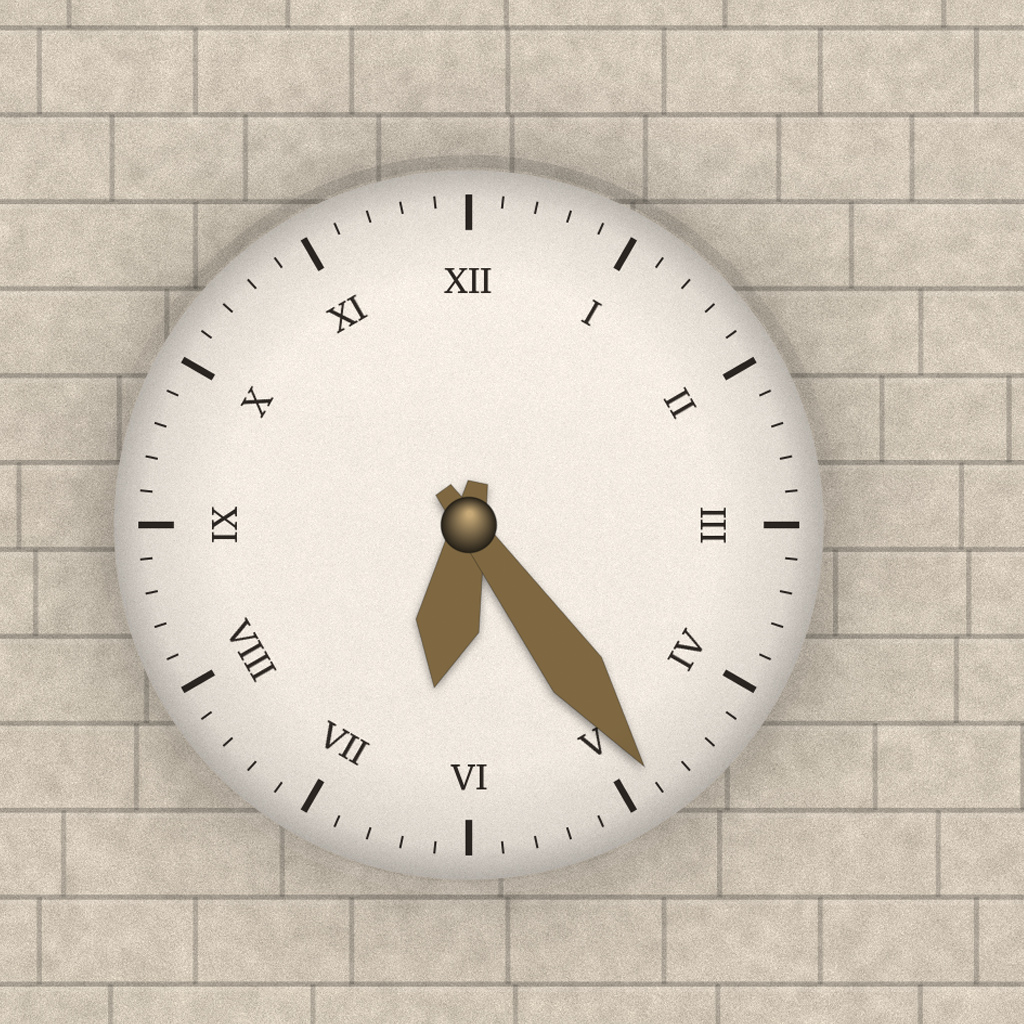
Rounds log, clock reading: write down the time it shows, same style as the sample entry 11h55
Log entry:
6h24
